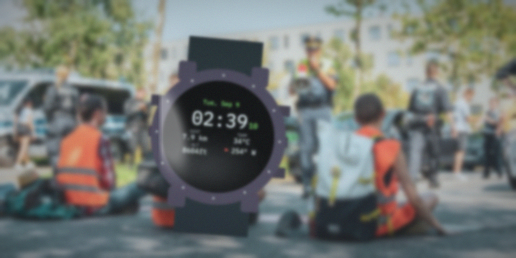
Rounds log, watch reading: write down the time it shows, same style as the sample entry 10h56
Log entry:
2h39
